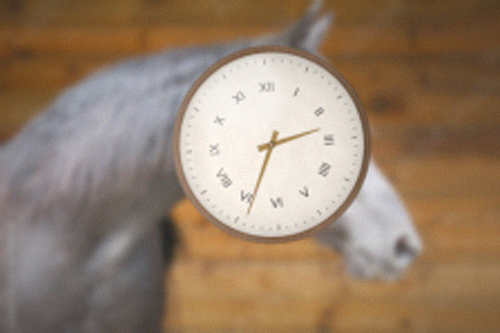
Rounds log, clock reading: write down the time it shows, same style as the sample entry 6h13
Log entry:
2h34
